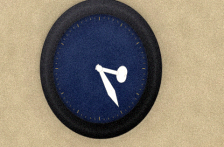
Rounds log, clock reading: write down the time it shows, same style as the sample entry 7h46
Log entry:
3h25
